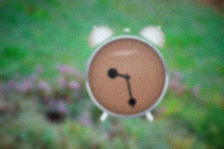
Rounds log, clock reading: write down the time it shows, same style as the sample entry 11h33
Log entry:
9h28
